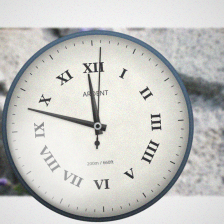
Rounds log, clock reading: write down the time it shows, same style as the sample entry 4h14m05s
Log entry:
11h48m01s
